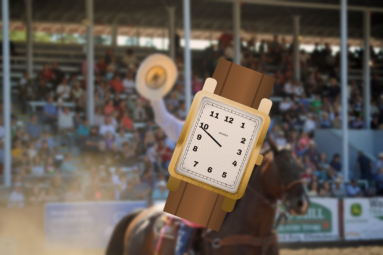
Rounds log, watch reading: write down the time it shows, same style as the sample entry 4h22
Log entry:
9h49
